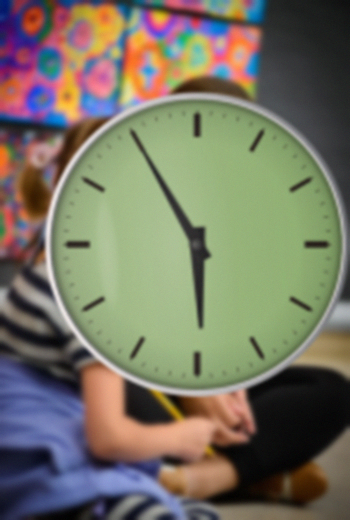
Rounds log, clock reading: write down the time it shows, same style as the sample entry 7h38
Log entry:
5h55
